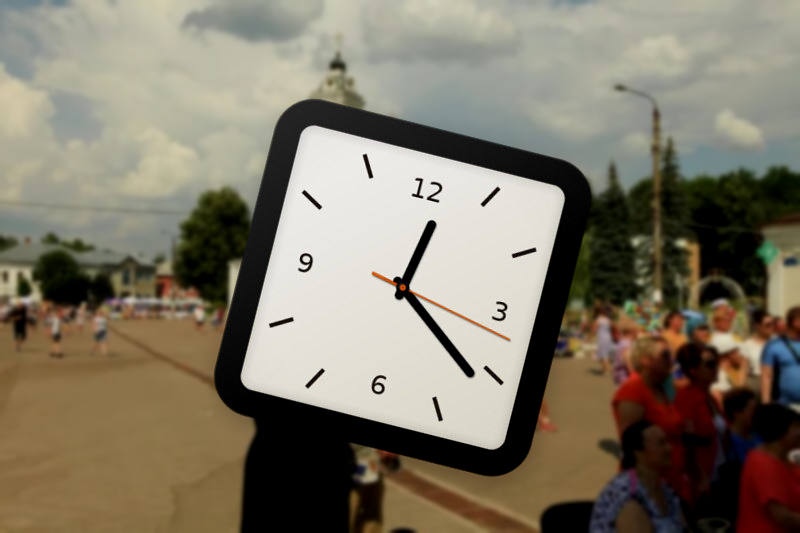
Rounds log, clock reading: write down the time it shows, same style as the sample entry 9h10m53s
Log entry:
12h21m17s
